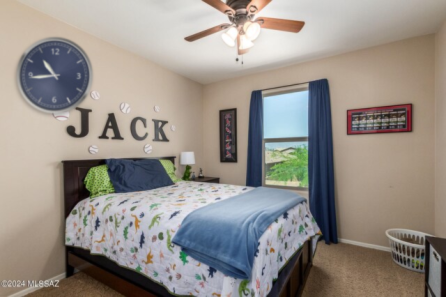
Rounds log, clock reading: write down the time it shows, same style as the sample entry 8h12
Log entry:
10h44
